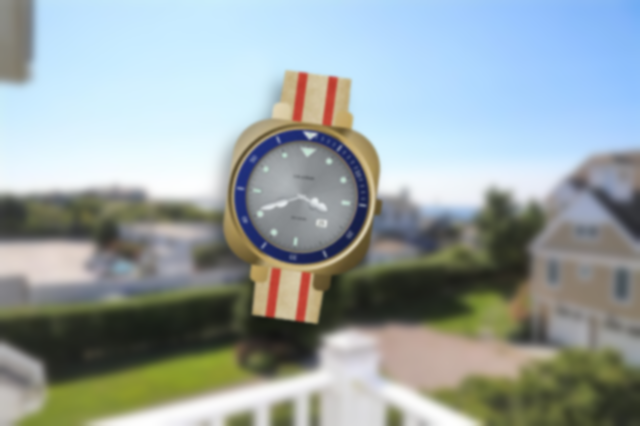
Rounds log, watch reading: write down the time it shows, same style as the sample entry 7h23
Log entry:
3h41
